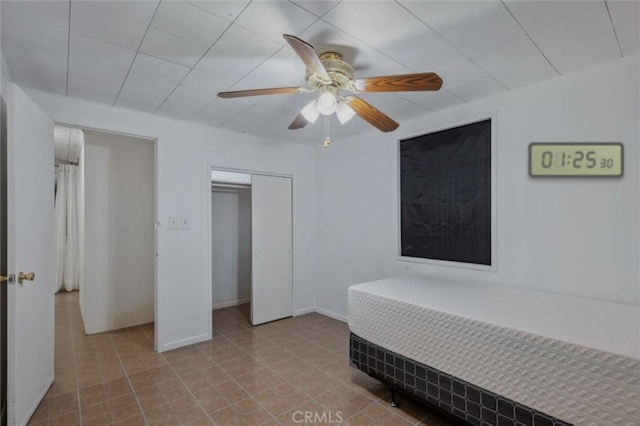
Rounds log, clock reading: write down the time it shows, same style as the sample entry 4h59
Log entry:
1h25
